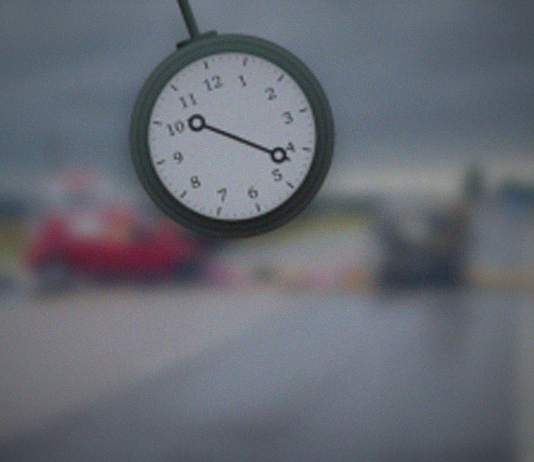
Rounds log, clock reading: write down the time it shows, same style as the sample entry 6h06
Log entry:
10h22
